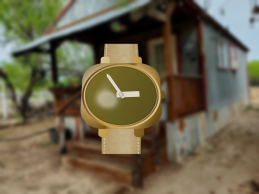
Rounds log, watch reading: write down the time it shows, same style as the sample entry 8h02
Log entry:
2h55
